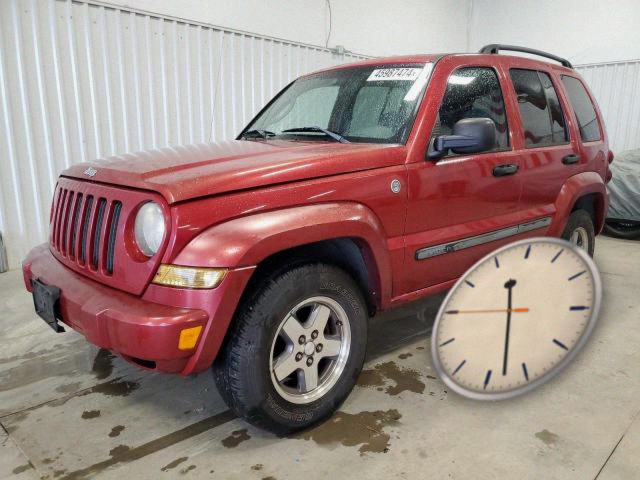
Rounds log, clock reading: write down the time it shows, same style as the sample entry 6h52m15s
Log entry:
11h27m45s
